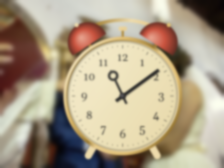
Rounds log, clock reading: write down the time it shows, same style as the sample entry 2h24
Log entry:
11h09
